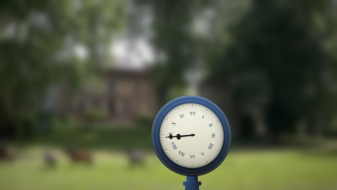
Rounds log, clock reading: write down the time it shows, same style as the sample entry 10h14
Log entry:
8h44
